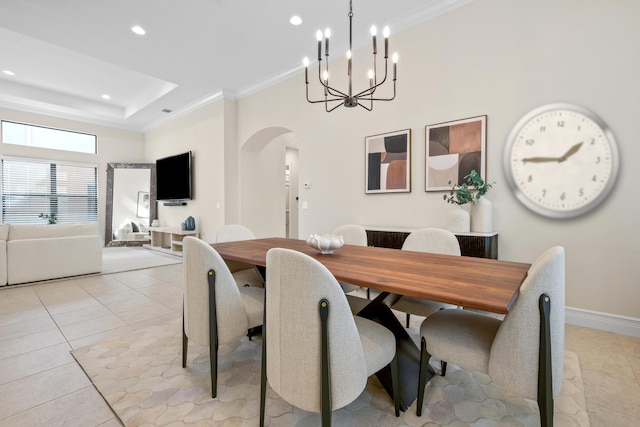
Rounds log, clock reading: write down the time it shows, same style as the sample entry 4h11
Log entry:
1h45
